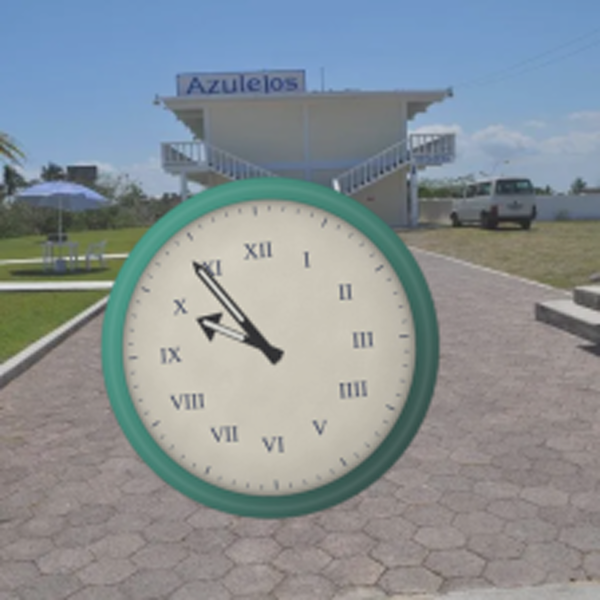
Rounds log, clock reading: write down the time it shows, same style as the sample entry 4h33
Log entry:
9h54
